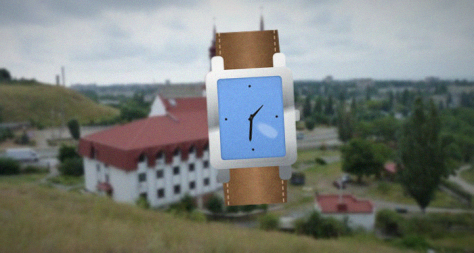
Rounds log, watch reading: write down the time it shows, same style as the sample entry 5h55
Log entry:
1h31
